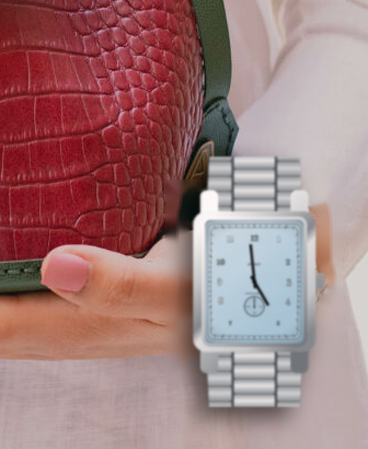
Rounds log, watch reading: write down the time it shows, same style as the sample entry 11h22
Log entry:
4h59
